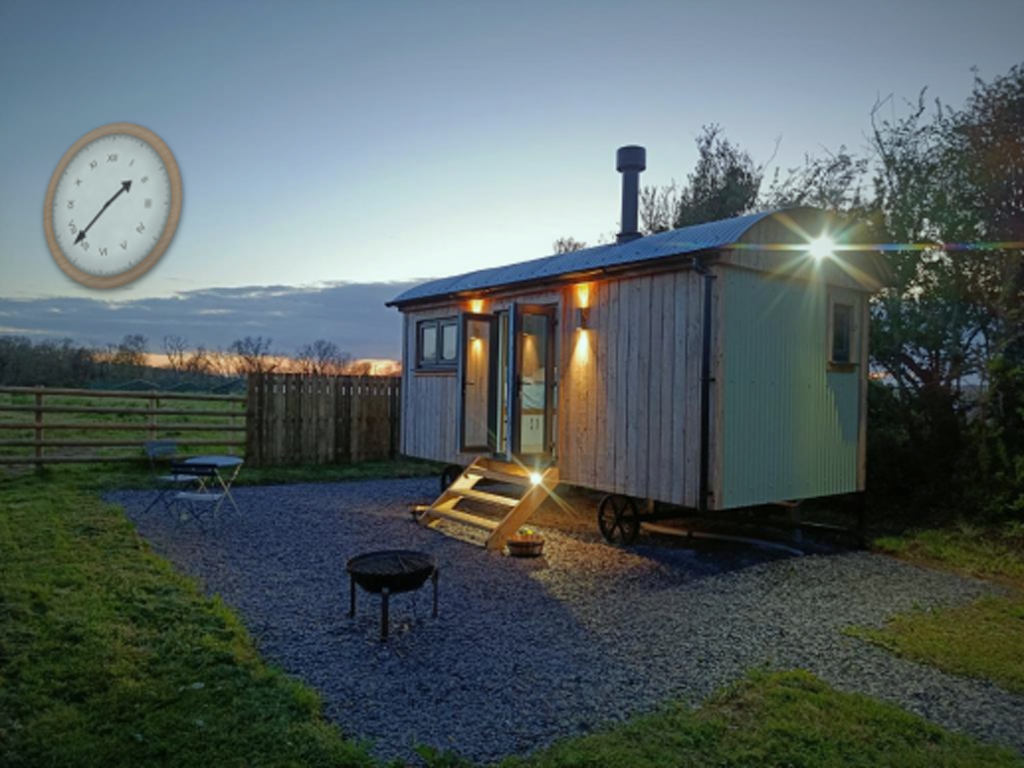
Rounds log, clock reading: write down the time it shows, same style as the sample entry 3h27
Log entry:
1h37
